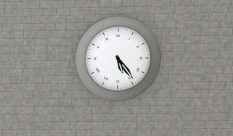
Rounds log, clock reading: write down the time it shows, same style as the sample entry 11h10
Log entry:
5h24
